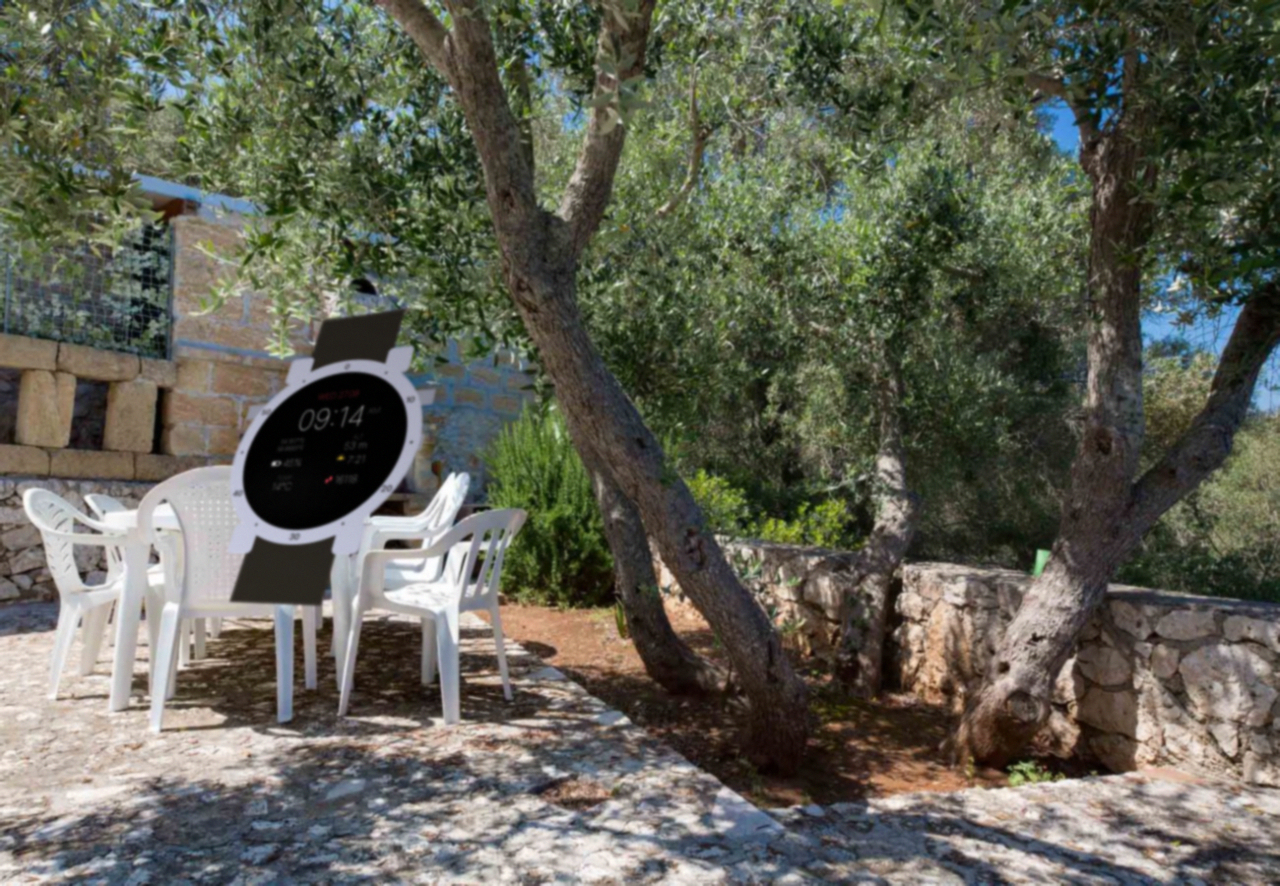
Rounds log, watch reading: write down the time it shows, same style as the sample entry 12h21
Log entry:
9h14
